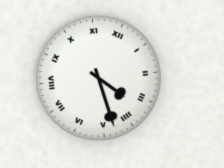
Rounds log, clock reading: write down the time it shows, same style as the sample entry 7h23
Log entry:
3h23
